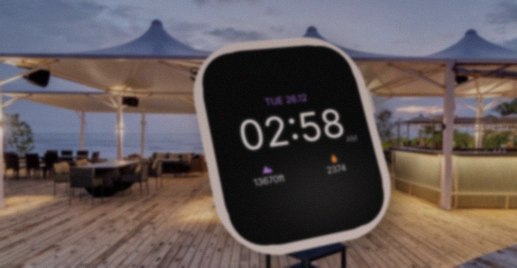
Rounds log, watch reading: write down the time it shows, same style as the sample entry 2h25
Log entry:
2h58
